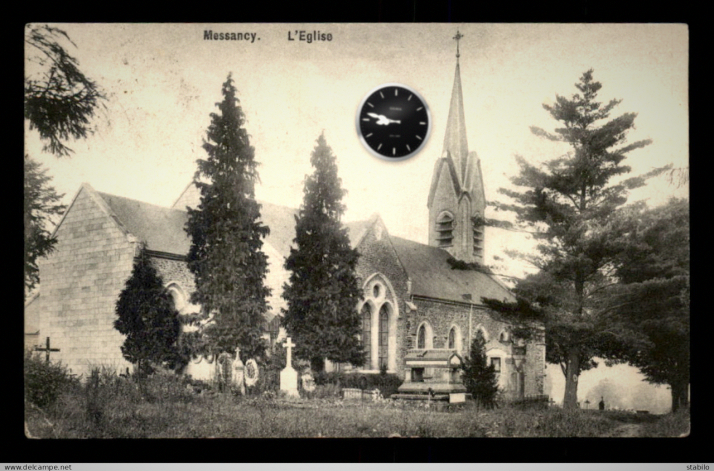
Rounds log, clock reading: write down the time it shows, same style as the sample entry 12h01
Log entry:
8h47
